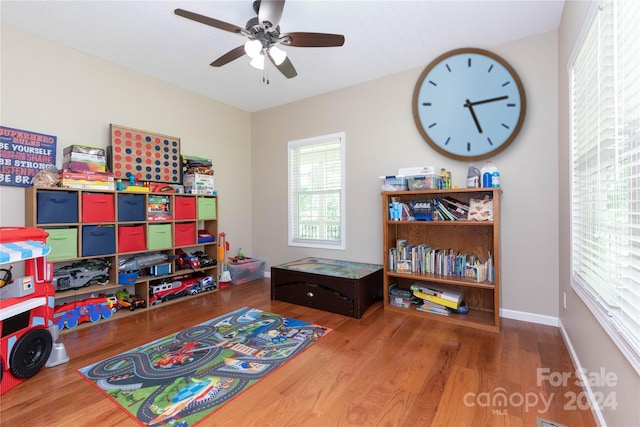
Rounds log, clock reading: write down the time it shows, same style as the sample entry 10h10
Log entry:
5h13
